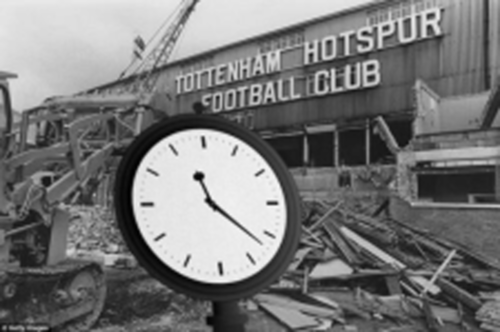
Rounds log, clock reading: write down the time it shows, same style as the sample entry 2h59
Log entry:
11h22
